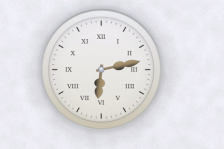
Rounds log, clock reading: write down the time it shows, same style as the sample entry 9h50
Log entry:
6h13
